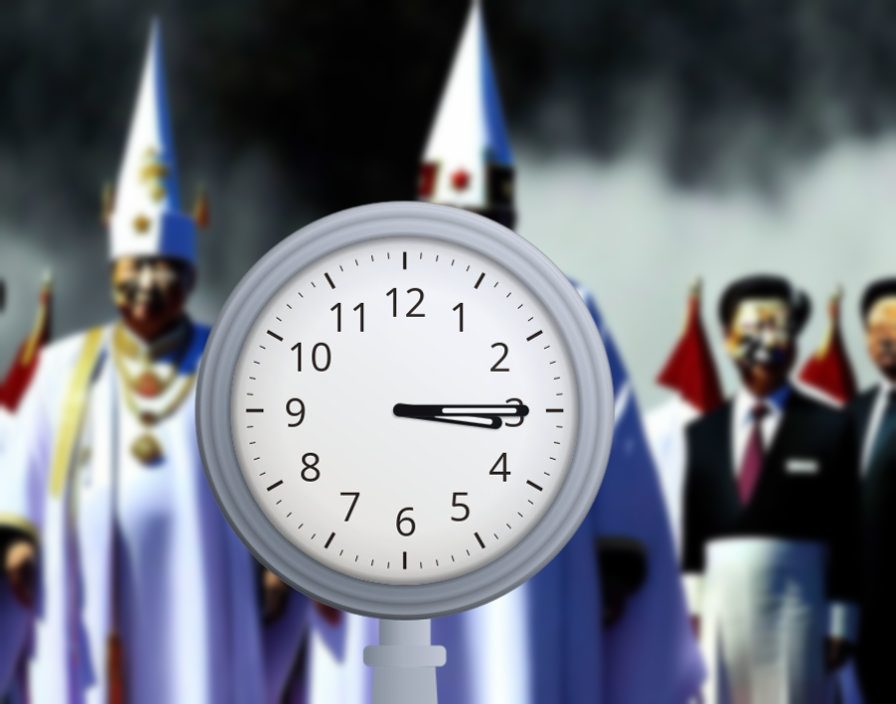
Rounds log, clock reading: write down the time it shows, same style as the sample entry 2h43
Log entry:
3h15
